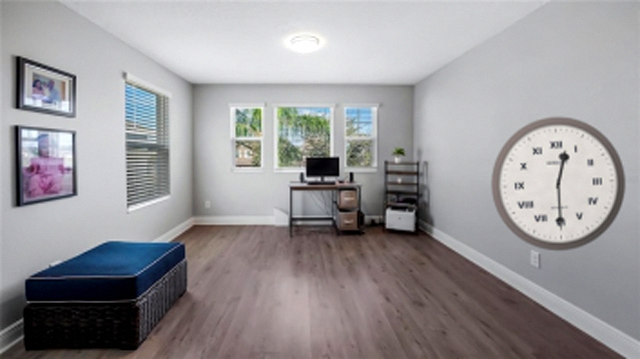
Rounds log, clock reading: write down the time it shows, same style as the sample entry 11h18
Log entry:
12h30
